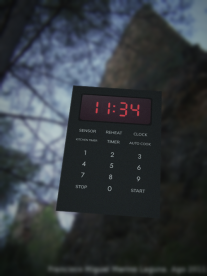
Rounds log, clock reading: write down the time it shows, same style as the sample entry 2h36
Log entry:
11h34
